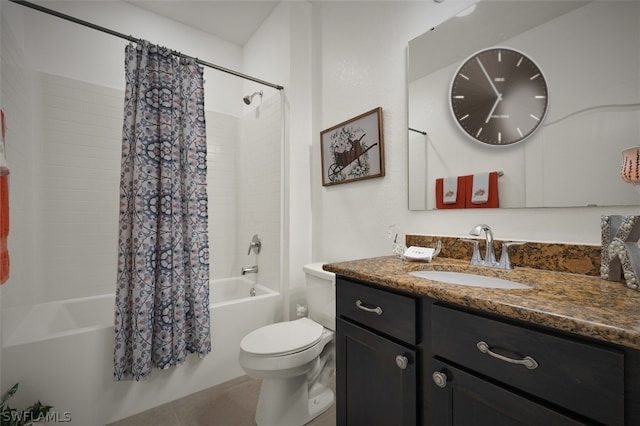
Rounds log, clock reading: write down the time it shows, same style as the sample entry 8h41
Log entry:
6h55
